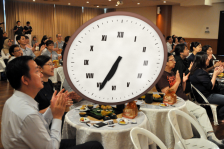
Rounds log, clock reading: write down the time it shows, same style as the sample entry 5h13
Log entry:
6h34
